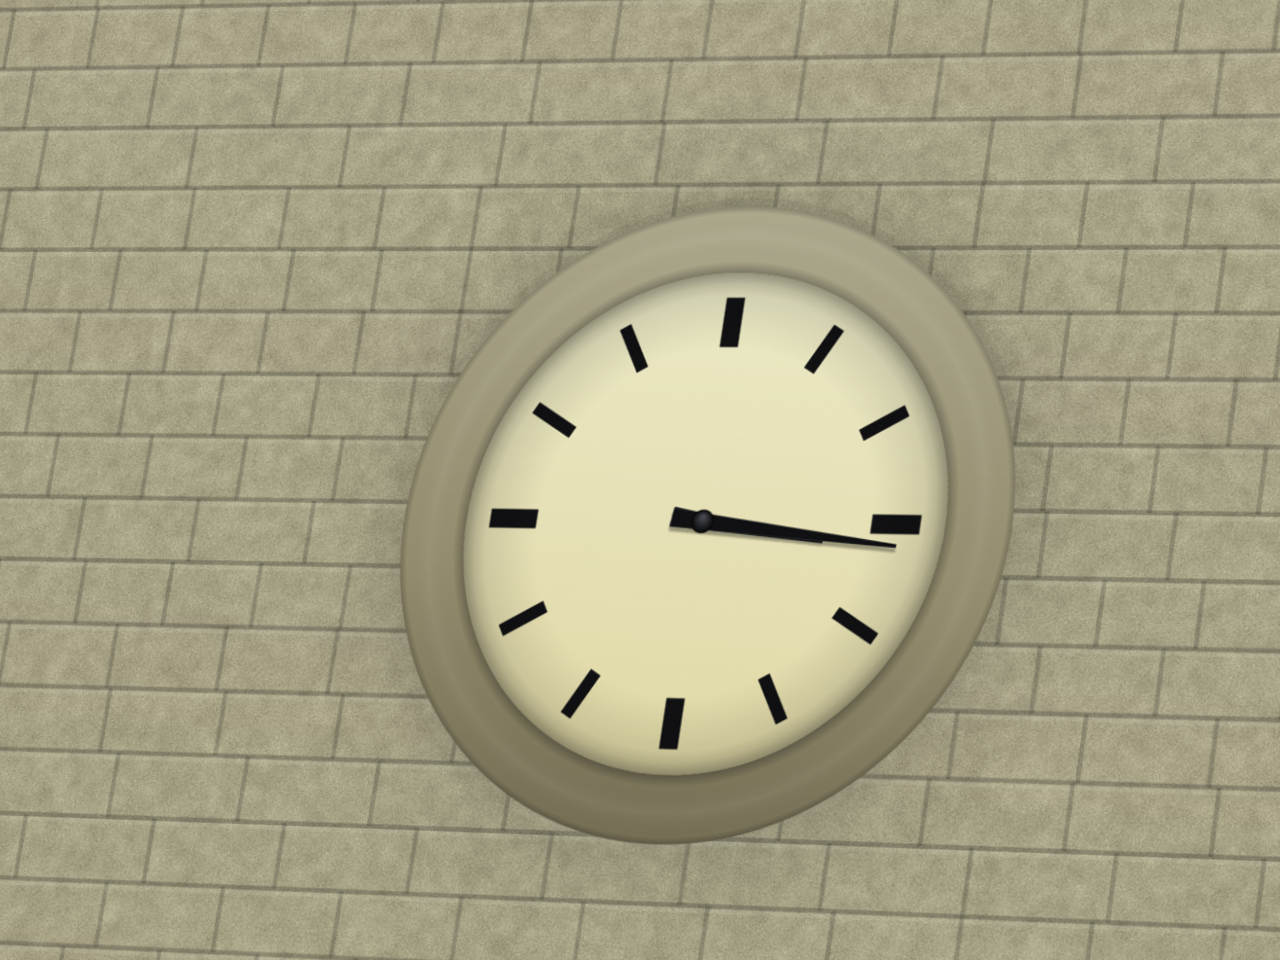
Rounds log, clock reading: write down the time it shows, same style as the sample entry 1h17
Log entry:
3h16
